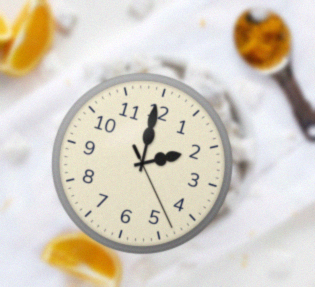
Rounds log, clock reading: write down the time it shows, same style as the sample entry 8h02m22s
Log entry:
1h59m23s
